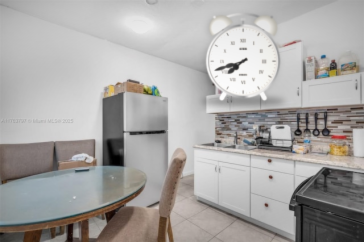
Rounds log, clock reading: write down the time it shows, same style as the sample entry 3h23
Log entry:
7h42
